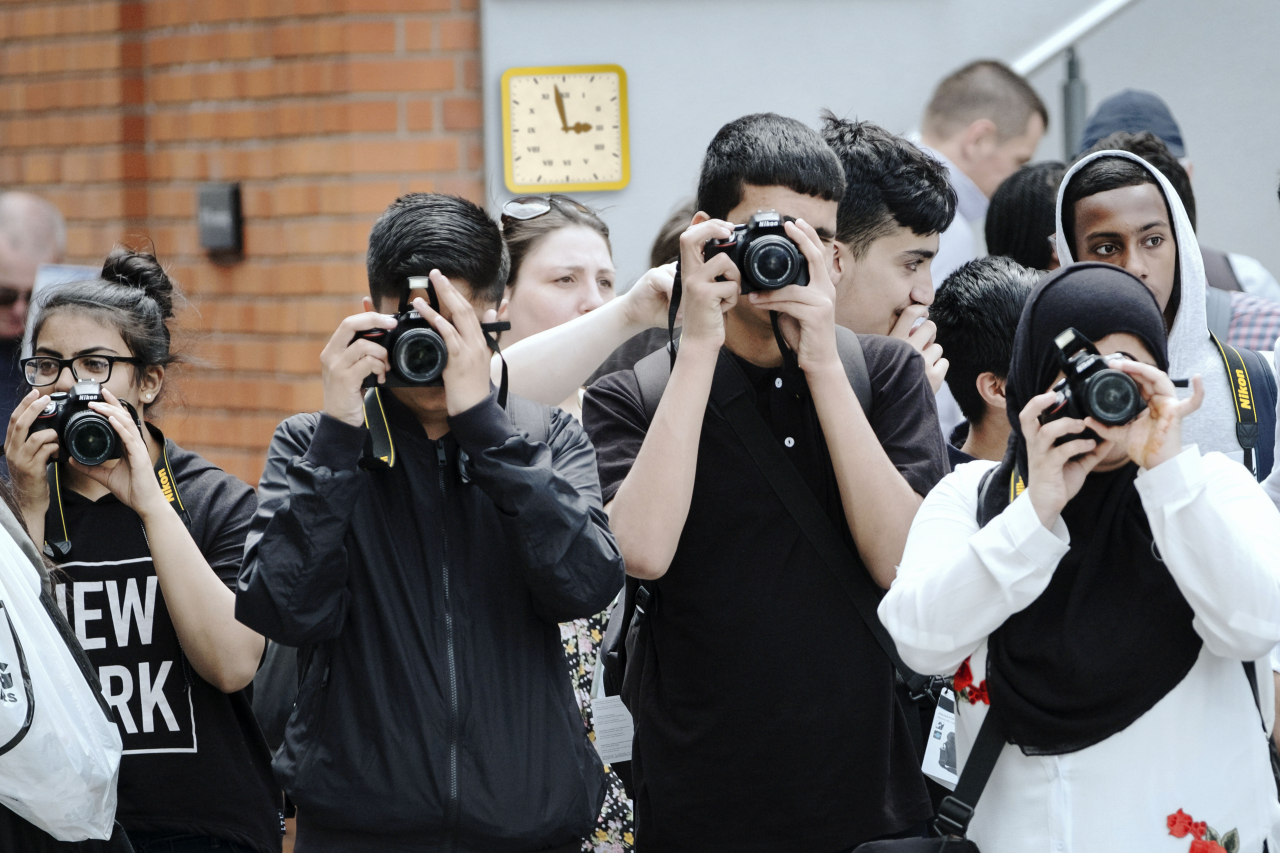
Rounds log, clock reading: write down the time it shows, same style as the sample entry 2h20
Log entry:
2h58
